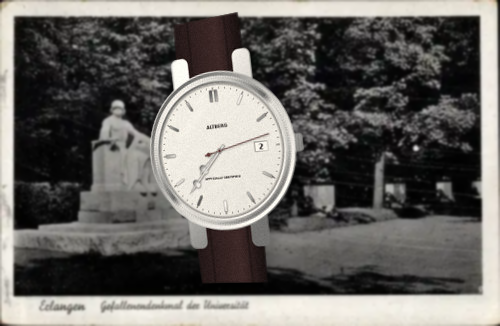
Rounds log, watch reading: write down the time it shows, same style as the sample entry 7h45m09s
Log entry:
7h37m13s
